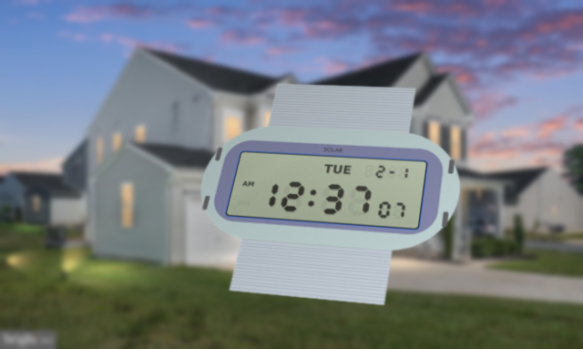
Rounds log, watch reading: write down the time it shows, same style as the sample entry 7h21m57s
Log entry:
12h37m07s
